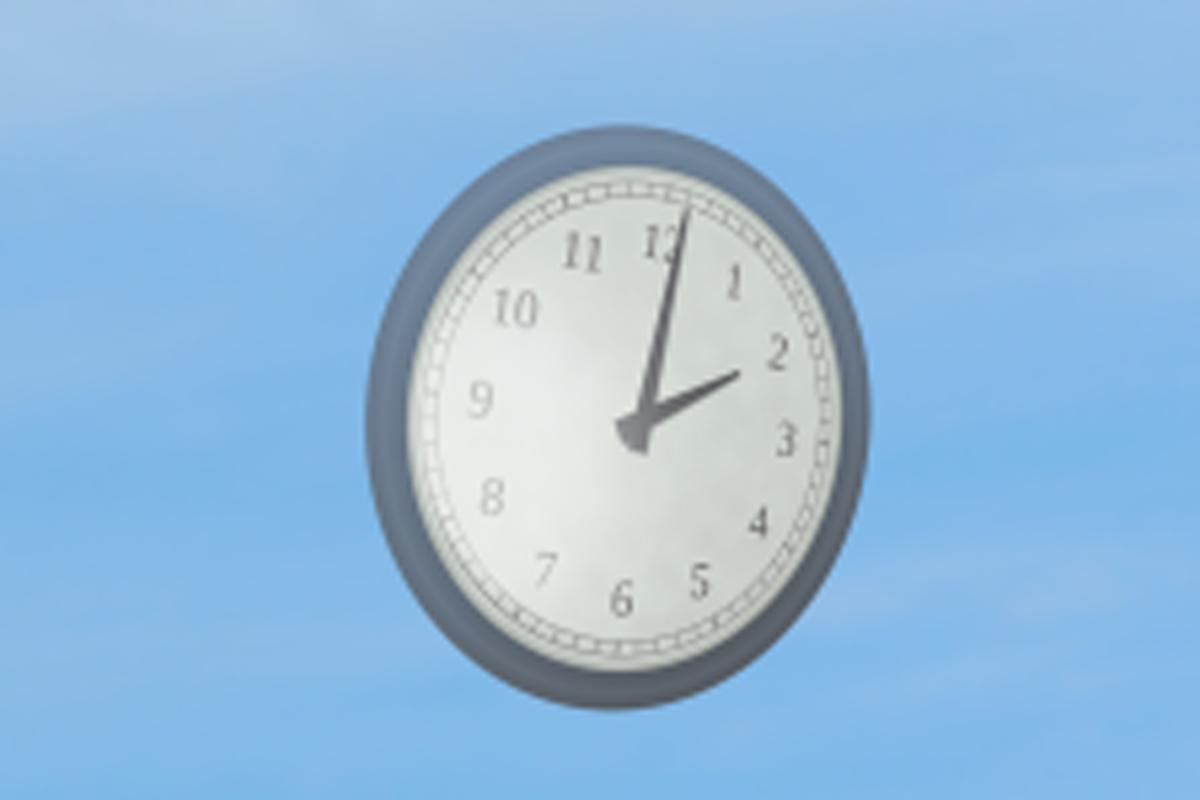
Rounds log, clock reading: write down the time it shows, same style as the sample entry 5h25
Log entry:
2h01
